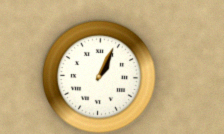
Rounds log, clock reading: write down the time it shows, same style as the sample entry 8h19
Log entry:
1h04
